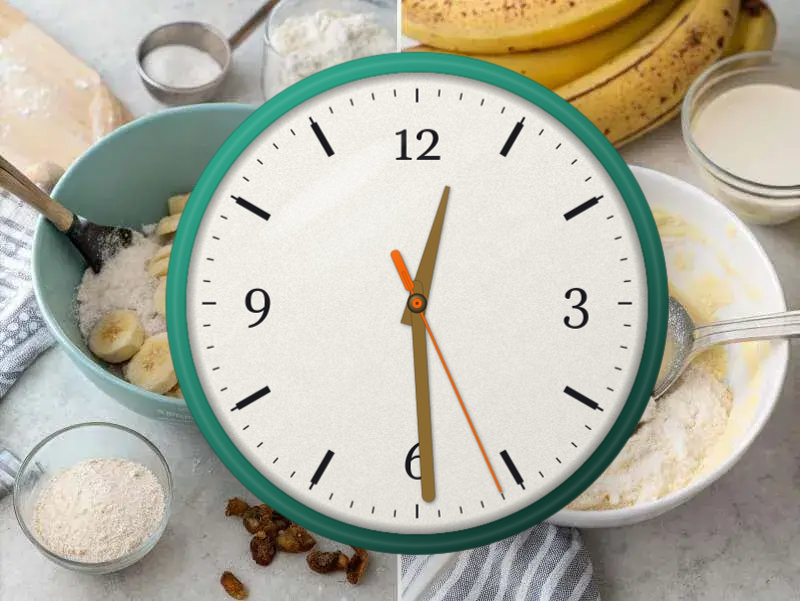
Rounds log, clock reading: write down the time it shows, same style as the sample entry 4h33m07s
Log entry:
12h29m26s
